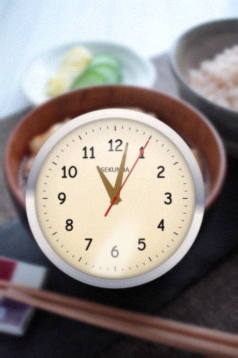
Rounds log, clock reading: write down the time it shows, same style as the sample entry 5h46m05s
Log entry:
11h02m05s
